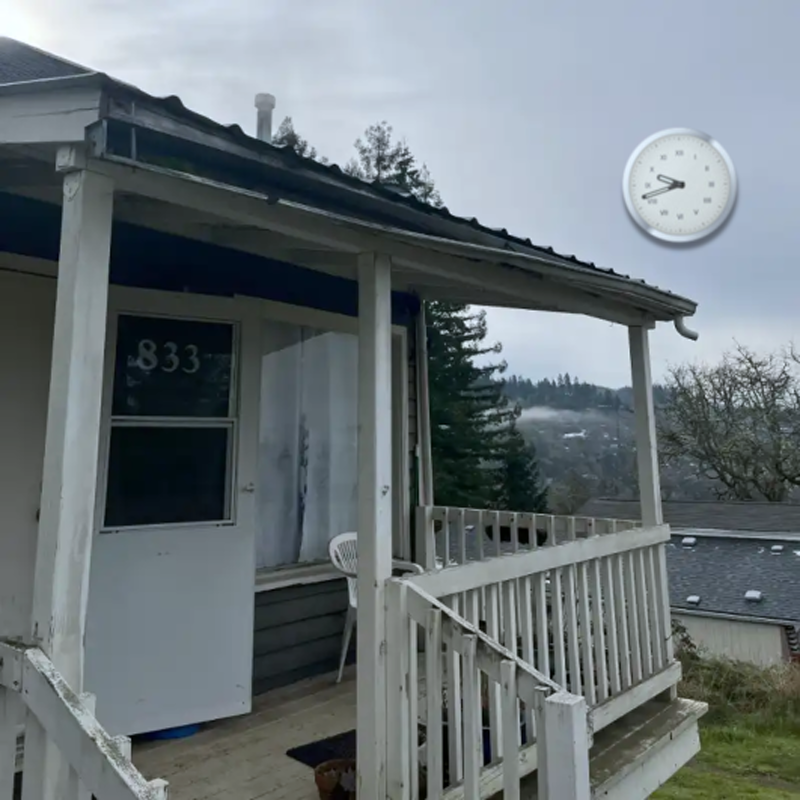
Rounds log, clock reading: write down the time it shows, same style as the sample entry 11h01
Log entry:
9h42
